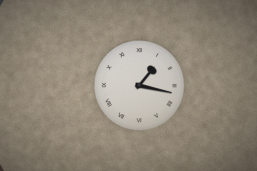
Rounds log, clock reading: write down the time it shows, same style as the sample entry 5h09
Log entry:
1h17
